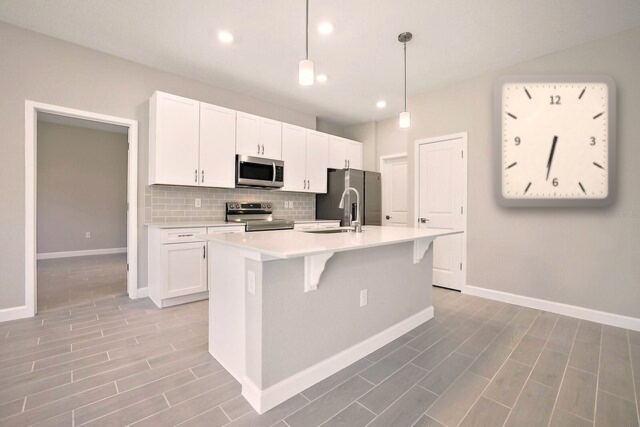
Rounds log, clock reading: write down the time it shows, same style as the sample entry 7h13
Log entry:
6h32
